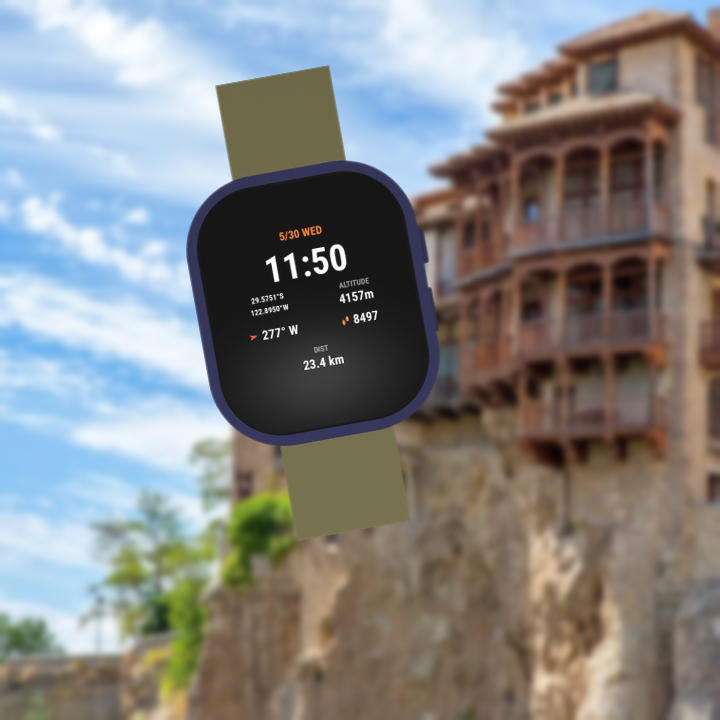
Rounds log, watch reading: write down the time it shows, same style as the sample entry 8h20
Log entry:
11h50
